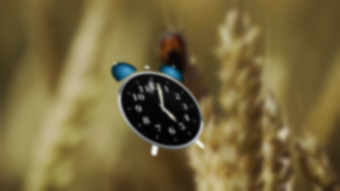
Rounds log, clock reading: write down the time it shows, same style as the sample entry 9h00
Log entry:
5h02
